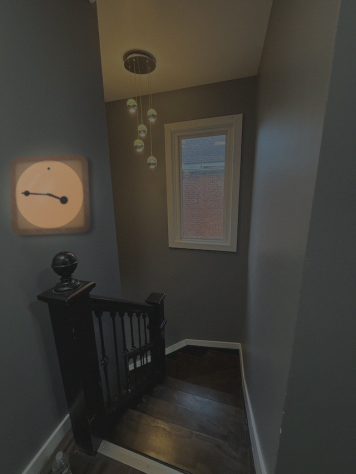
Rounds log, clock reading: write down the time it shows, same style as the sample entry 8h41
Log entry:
3h46
